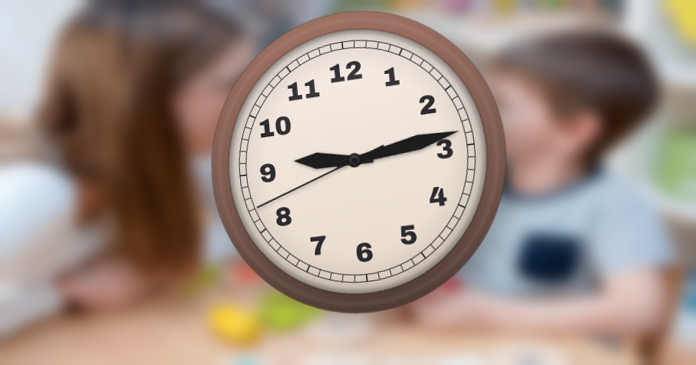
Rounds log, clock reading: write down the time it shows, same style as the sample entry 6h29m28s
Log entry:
9h13m42s
